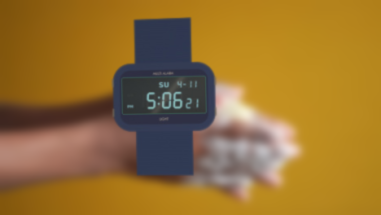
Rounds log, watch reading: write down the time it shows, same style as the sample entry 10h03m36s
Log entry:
5h06m21s
